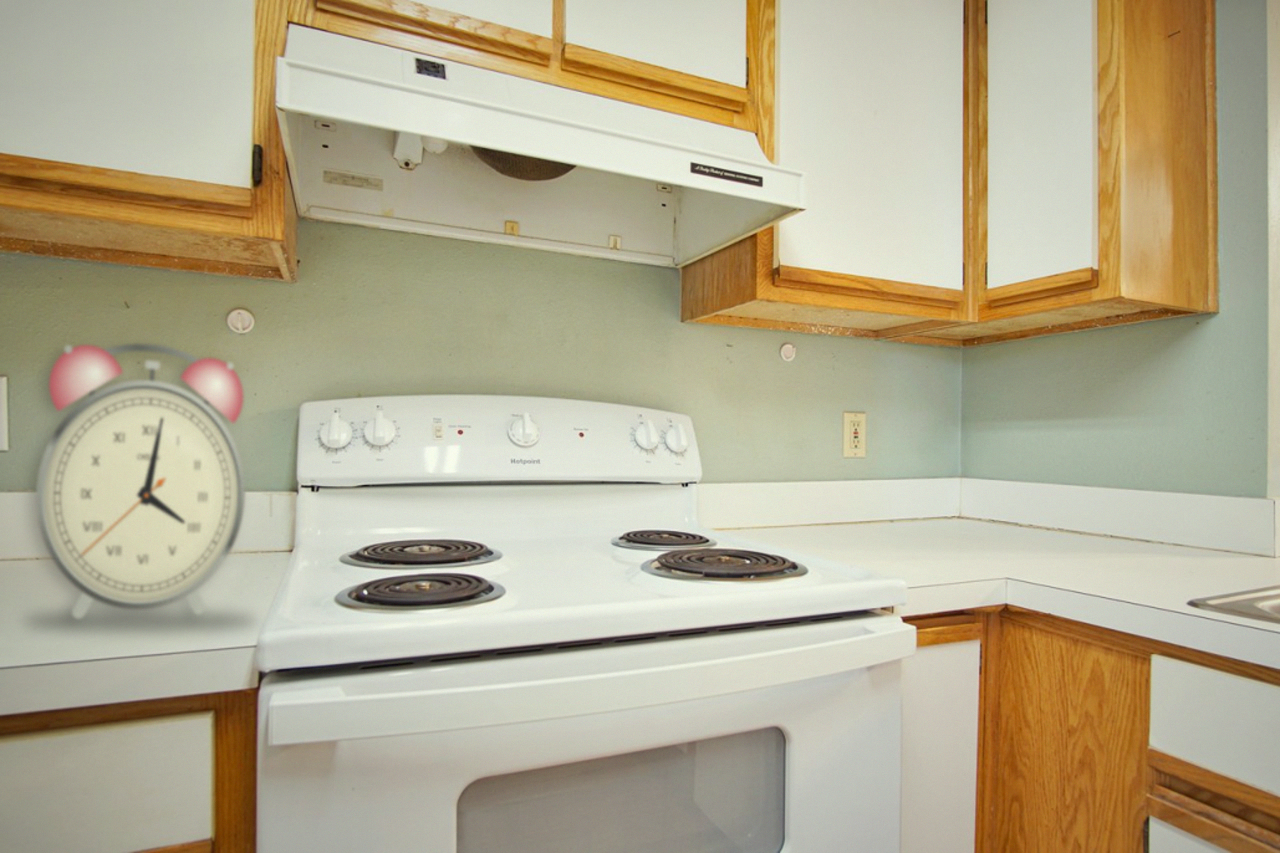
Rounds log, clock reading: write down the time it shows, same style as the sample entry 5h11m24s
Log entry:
4h01m38s
